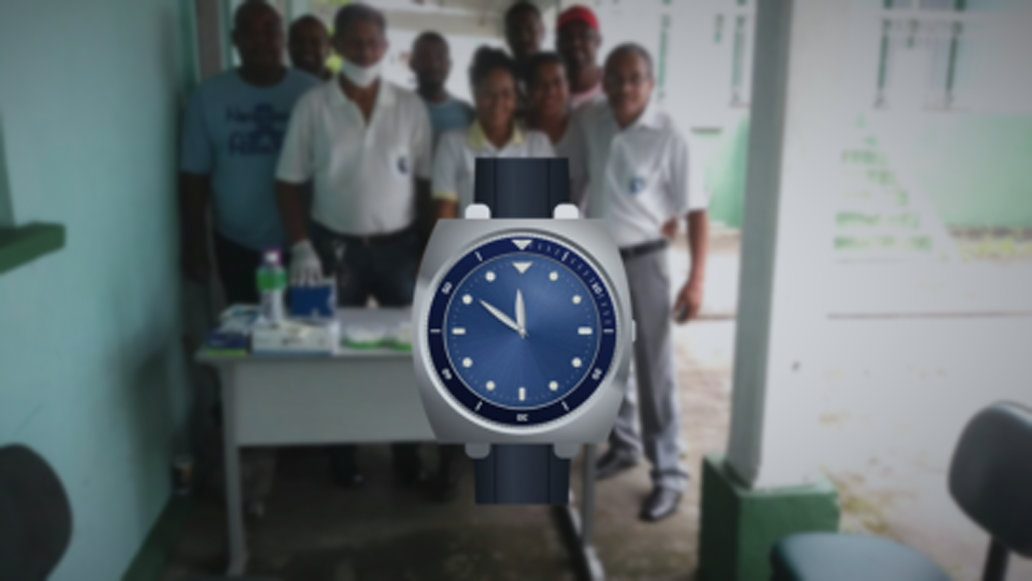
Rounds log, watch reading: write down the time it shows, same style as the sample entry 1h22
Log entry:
11h51
